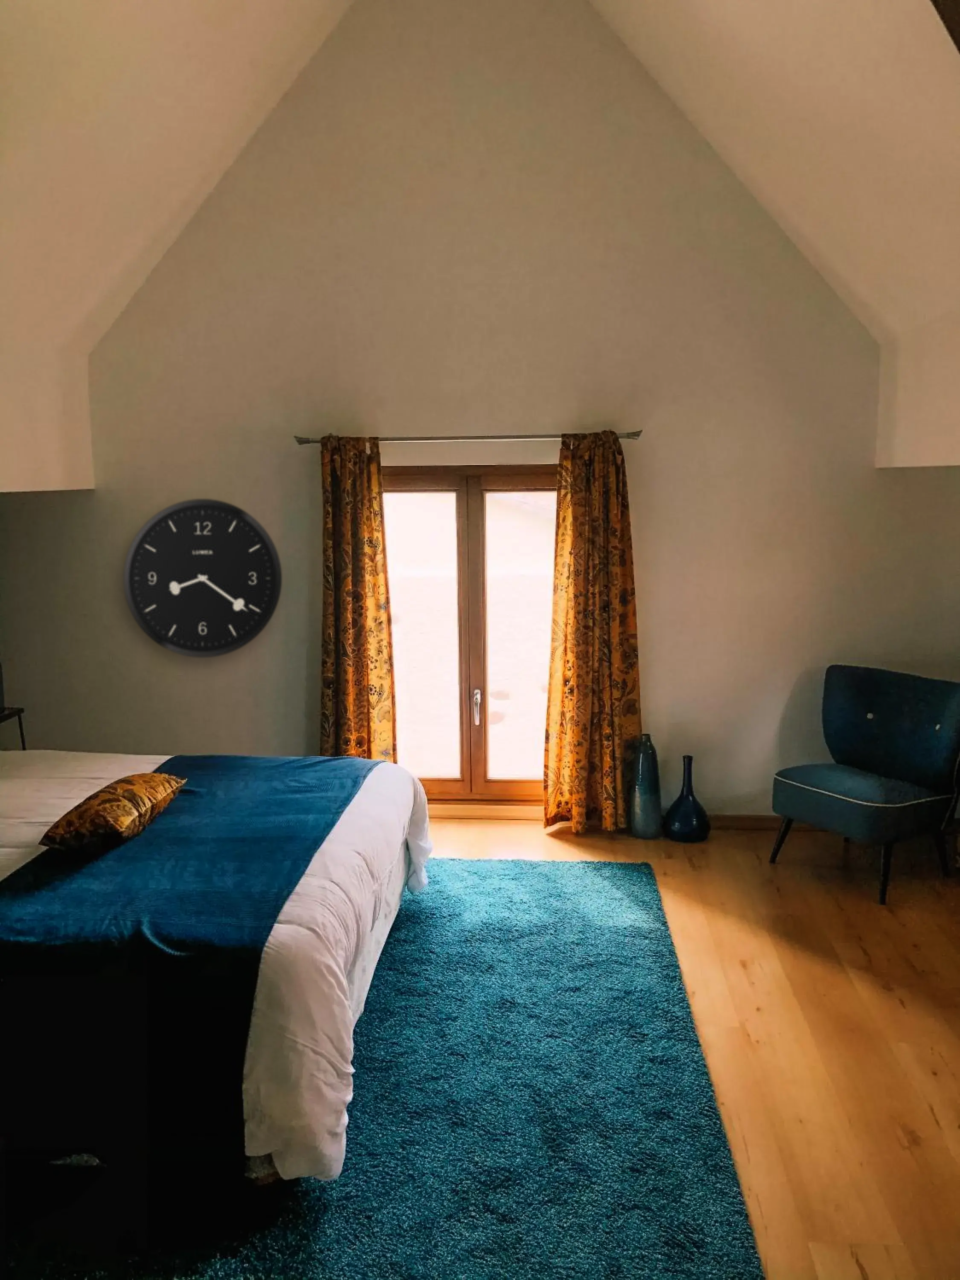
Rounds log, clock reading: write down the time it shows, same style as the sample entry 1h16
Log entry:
8h21
